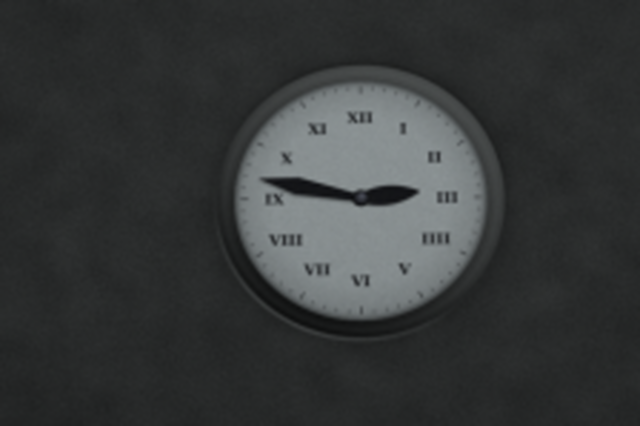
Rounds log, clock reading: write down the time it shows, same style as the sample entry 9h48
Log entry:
2h47
